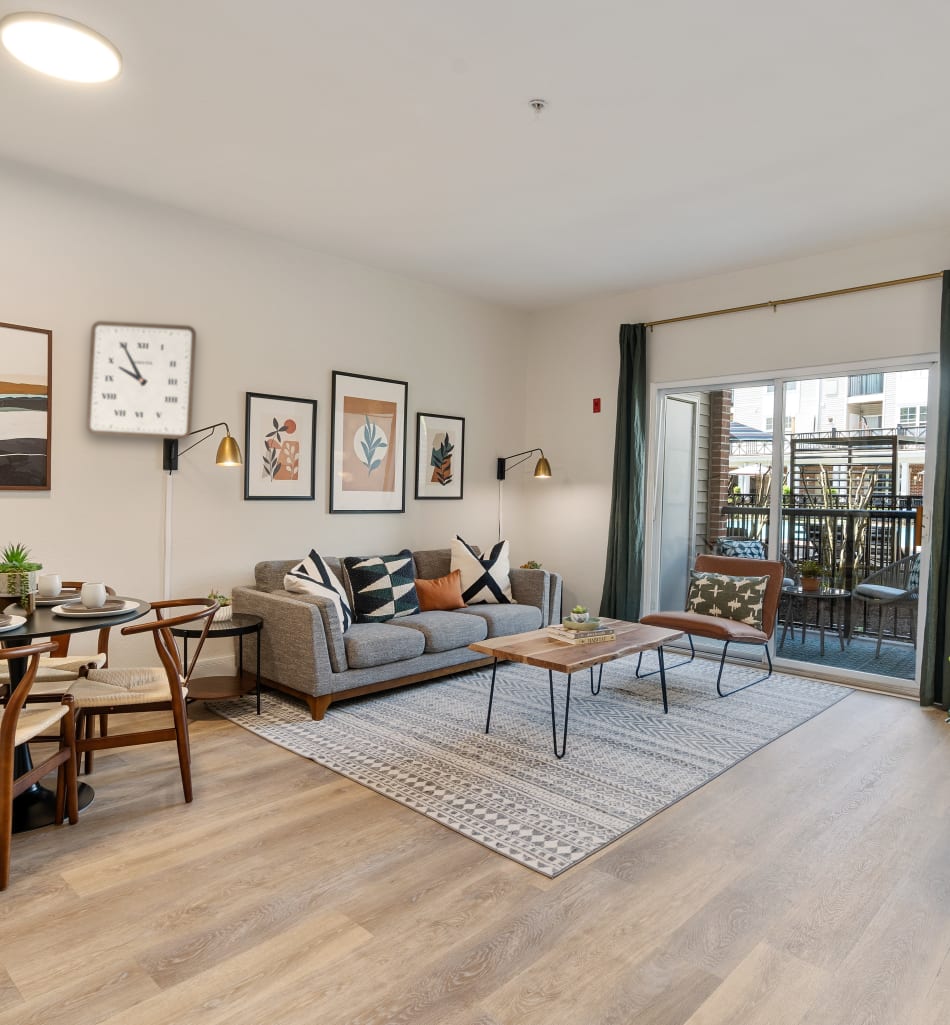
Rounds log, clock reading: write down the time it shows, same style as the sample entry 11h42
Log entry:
9h55
